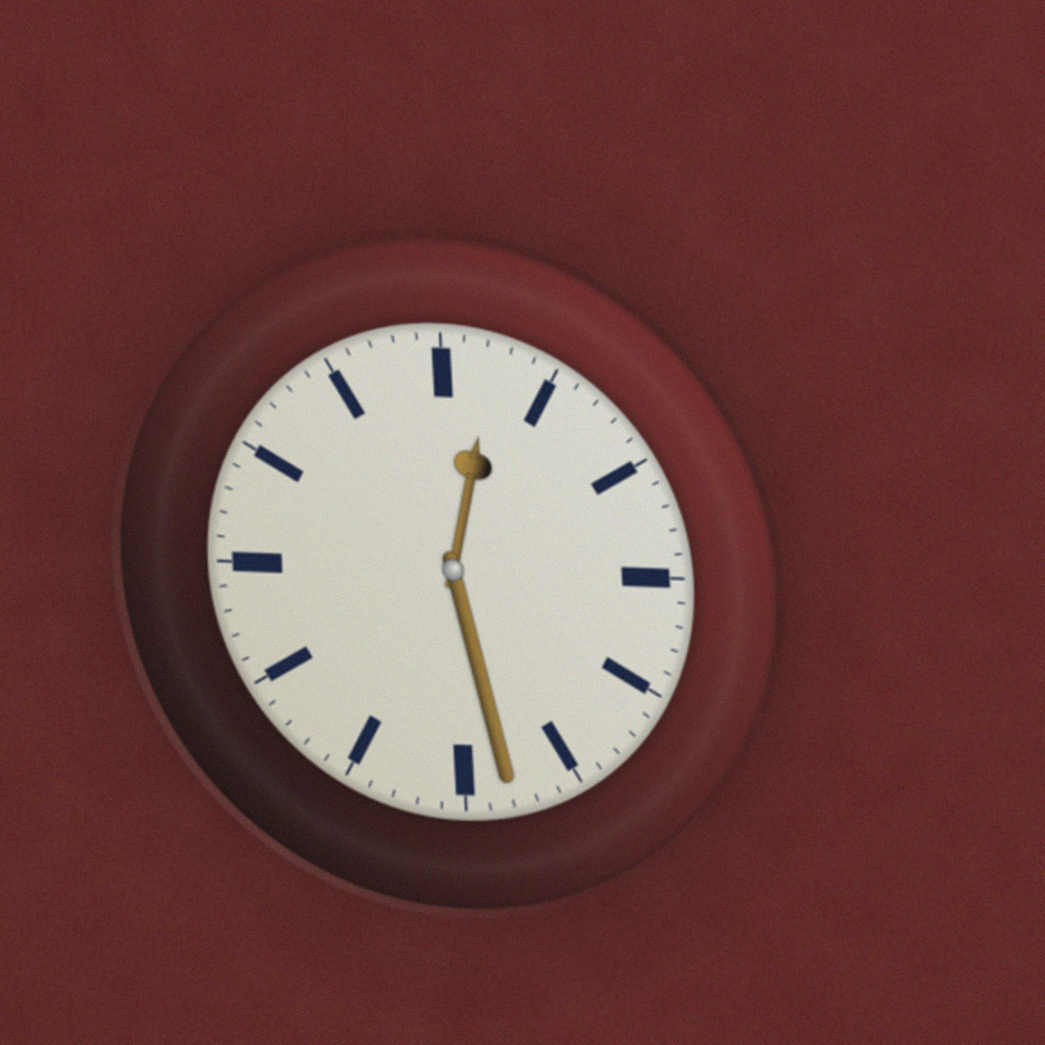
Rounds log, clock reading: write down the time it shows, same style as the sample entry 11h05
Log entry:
12h28
